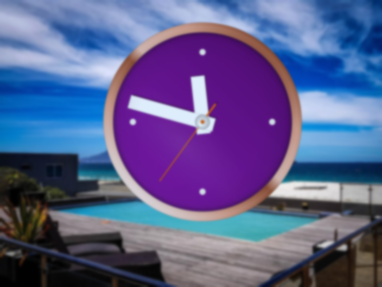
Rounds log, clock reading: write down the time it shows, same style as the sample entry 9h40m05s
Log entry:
11h47m36s
